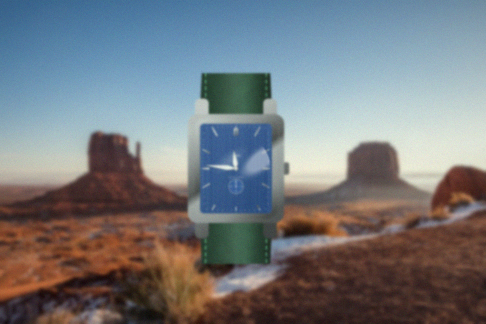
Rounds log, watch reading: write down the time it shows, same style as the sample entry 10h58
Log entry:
11h46
